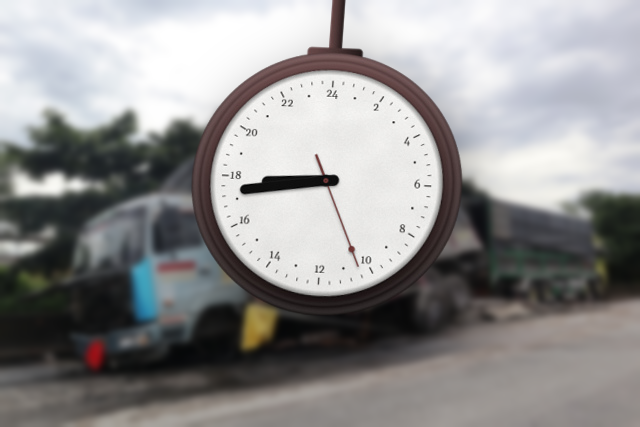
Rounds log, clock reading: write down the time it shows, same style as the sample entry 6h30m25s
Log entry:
17h43m26s
